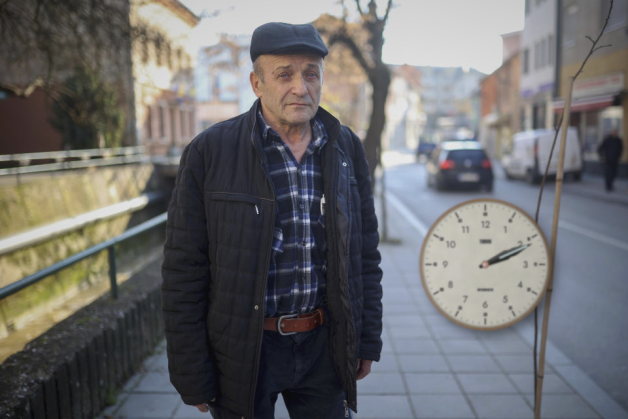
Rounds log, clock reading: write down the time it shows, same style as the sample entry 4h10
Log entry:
2h11
